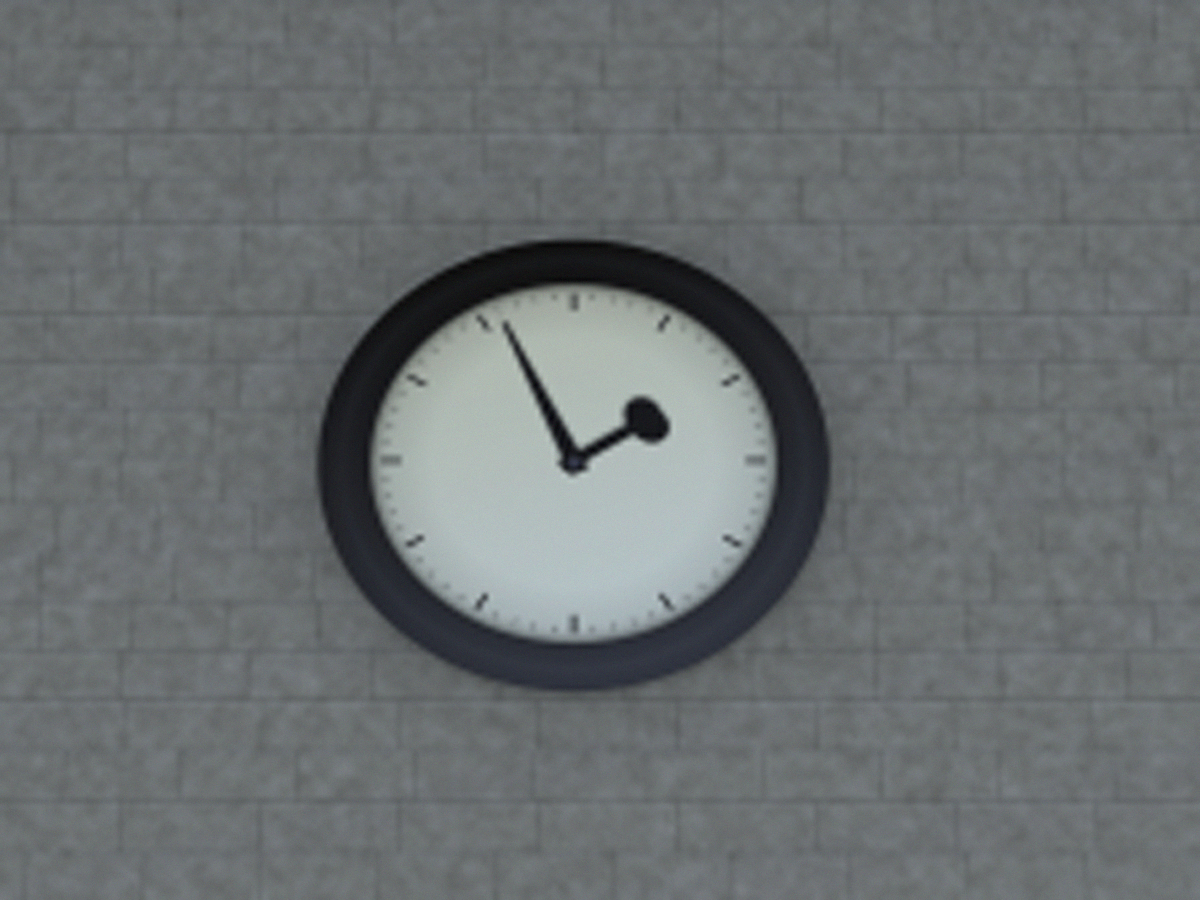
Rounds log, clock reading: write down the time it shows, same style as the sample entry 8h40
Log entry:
1h56
